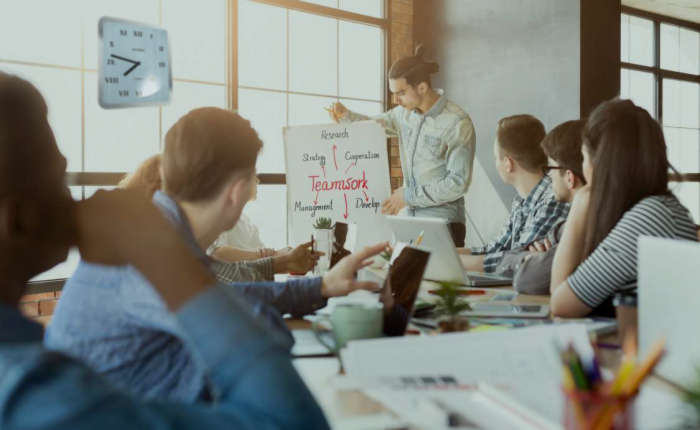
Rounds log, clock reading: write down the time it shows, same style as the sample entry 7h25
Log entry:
7h47
